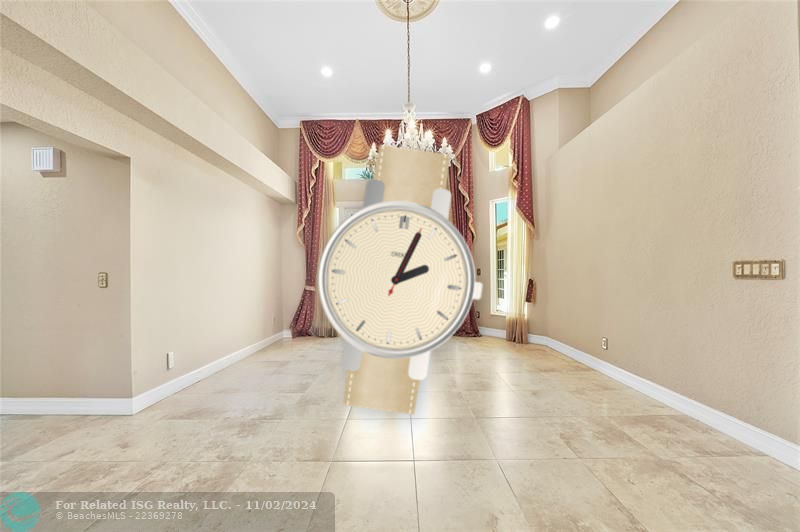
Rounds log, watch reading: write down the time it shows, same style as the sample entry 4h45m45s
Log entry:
2h03m03s
